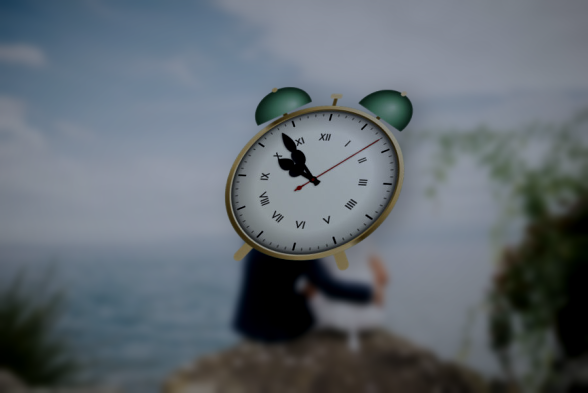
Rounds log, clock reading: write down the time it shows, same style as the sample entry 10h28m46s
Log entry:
9h53m08s
